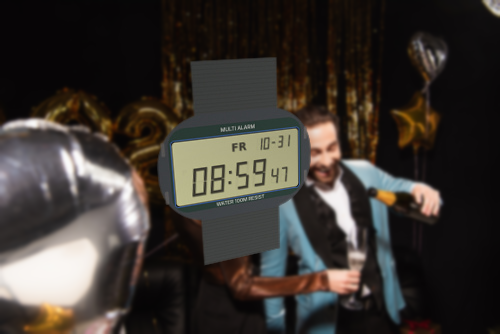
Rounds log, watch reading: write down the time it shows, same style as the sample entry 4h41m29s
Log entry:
8h59m47s
